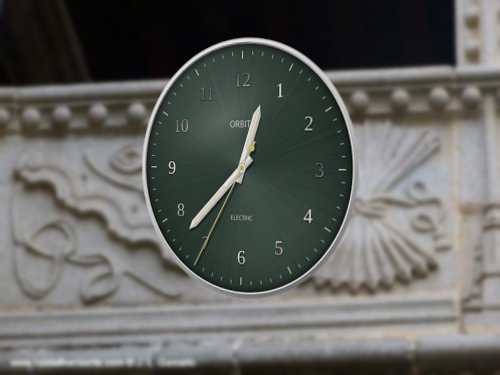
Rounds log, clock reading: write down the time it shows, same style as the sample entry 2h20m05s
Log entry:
12h37m35s
